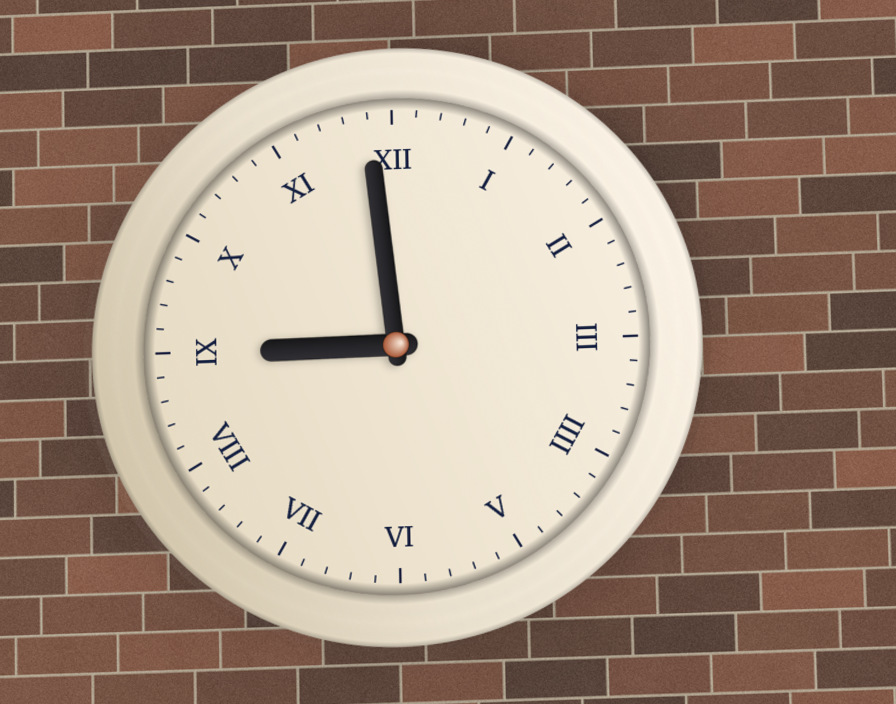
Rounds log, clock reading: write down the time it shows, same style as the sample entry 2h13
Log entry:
8h59
